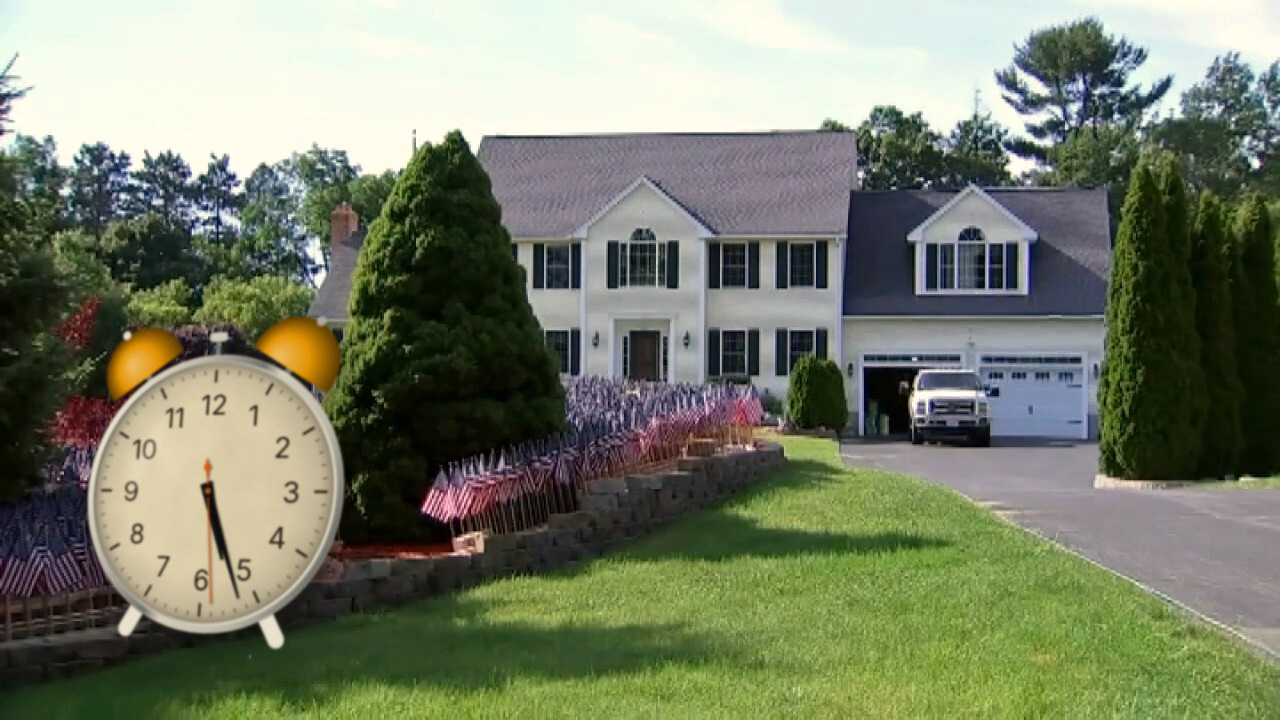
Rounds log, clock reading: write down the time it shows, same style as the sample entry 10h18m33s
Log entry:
5h26m29s
